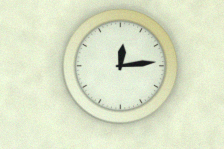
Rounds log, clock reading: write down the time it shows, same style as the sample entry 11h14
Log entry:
12h14
